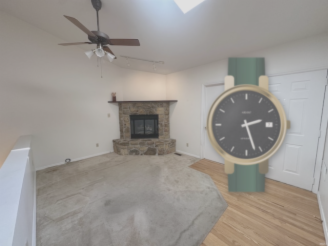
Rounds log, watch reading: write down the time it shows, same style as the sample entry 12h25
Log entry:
2h27
